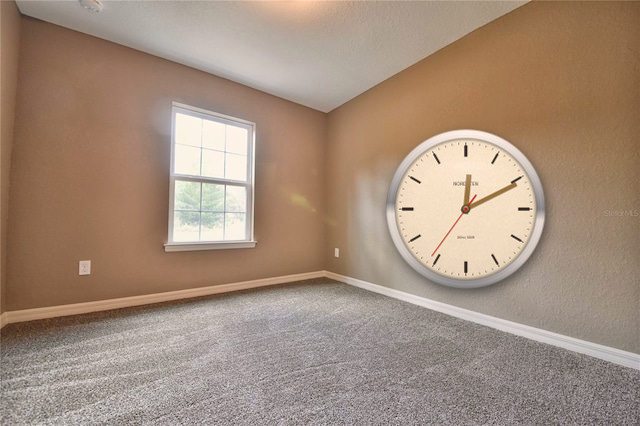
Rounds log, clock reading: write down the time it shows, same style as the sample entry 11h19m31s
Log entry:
12h10m36s
